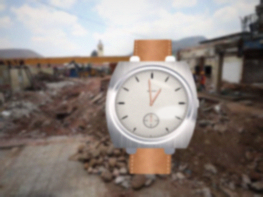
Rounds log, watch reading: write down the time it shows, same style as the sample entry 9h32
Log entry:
12h59
